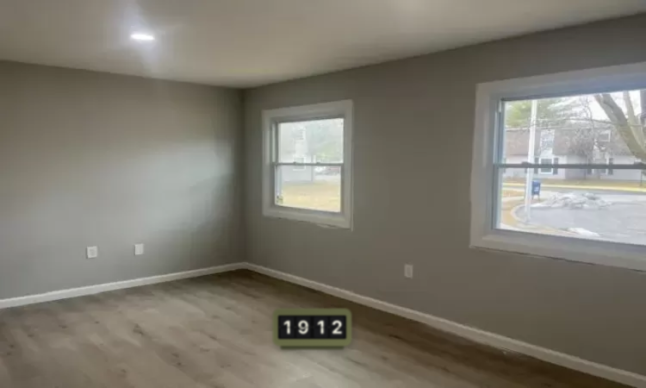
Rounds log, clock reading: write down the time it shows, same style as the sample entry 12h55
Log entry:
19h12
